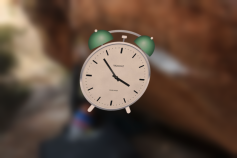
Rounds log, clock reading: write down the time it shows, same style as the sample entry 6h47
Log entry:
3h53
